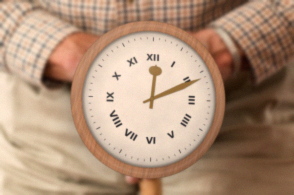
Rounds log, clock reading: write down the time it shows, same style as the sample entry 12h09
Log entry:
12h11
